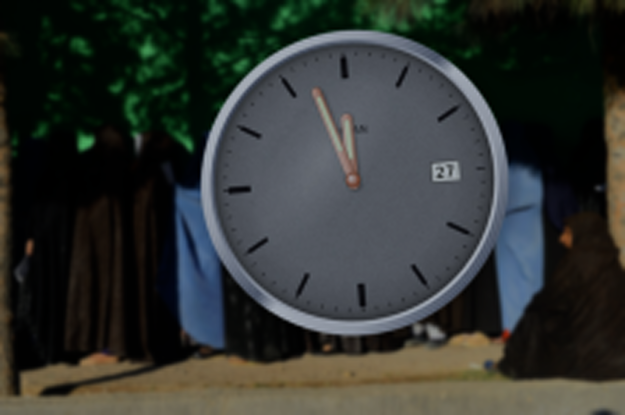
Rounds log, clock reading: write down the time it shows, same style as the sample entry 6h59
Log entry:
11h57
